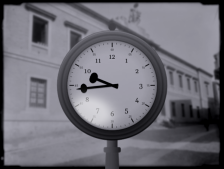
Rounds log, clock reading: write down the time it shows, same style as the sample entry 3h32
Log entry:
9h44
